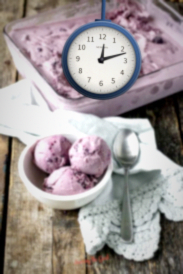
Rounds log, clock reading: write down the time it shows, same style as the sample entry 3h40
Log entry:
12h12
